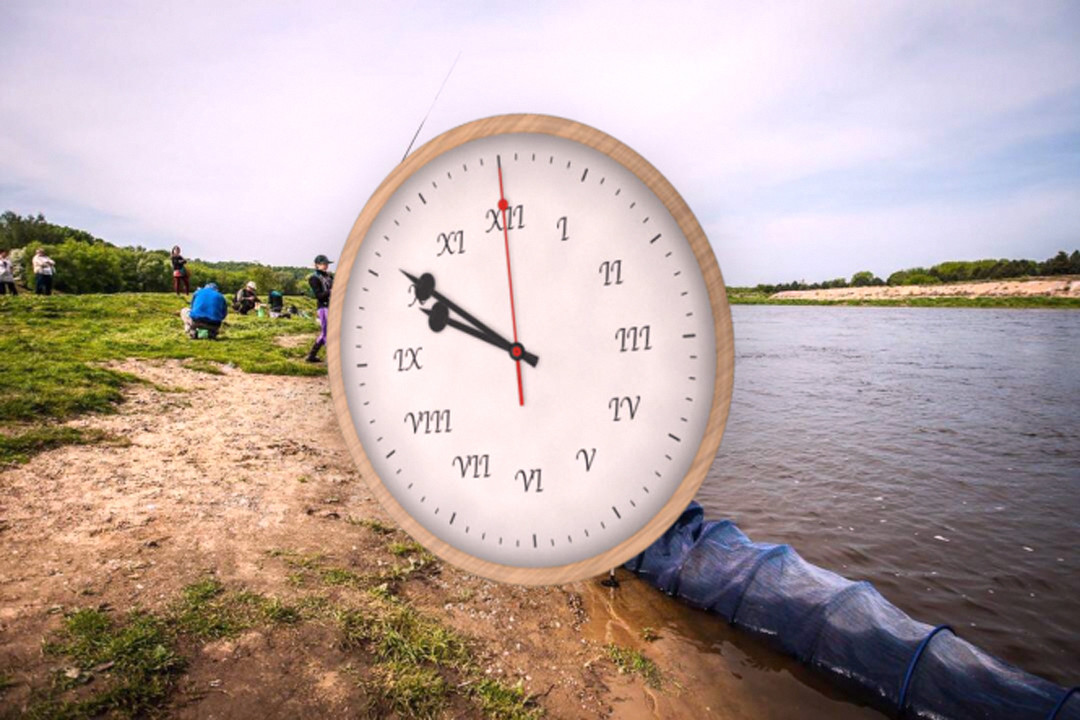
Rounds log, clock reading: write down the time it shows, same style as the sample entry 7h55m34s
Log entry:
9h51m00s
